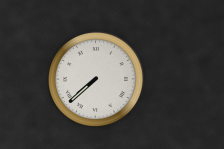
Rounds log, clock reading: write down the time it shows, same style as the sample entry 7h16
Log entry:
7h38
